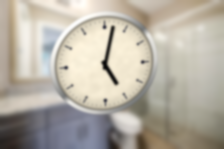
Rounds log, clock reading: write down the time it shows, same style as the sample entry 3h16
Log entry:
5h02
